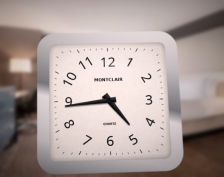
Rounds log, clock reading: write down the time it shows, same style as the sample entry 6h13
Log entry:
4h44
